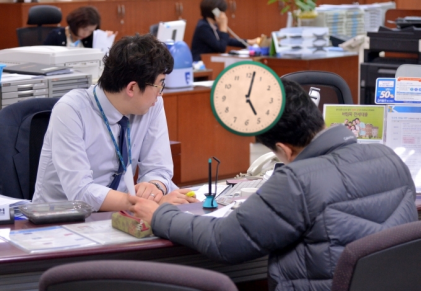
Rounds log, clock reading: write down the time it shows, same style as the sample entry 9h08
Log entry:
5h02
